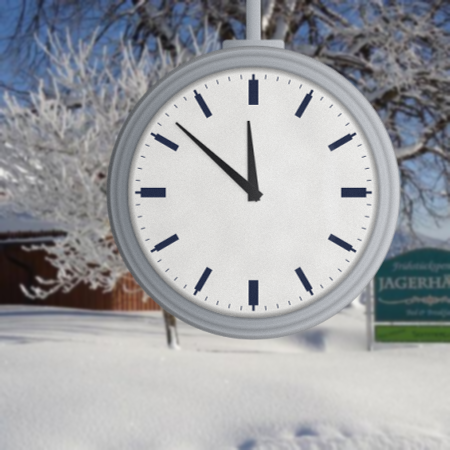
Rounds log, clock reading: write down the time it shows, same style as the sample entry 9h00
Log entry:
11h52
